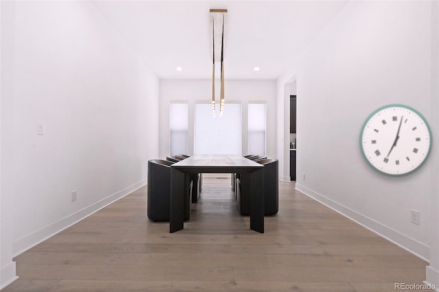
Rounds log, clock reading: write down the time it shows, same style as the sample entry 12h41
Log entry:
7h03
